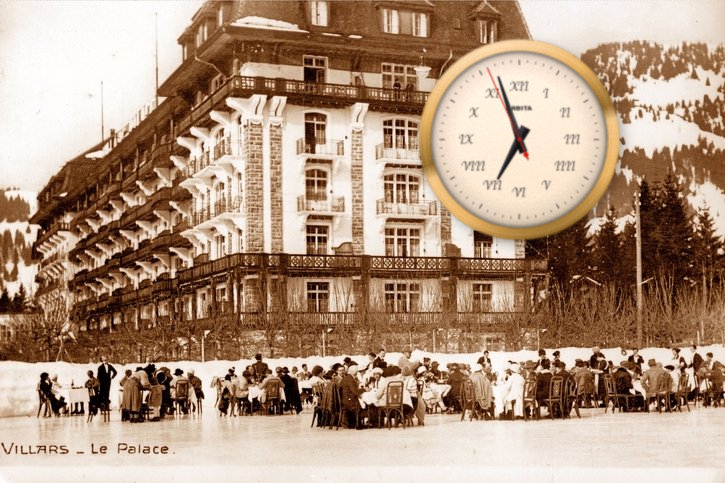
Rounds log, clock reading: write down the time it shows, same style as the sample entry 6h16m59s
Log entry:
6h56m56s
